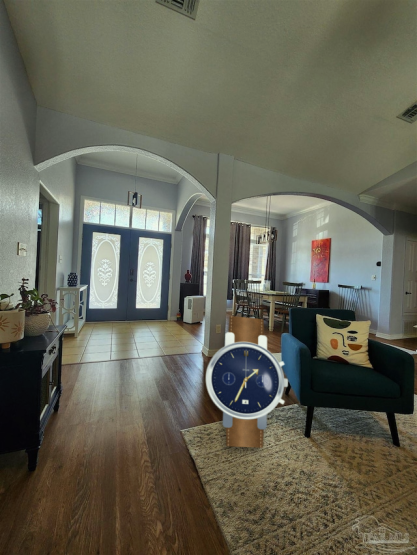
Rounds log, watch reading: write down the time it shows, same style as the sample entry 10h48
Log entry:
1h34
